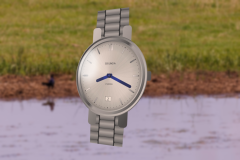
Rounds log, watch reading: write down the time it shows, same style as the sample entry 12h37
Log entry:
8h19
